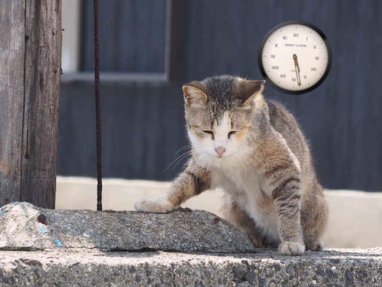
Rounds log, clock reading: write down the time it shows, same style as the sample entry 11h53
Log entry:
5h28
